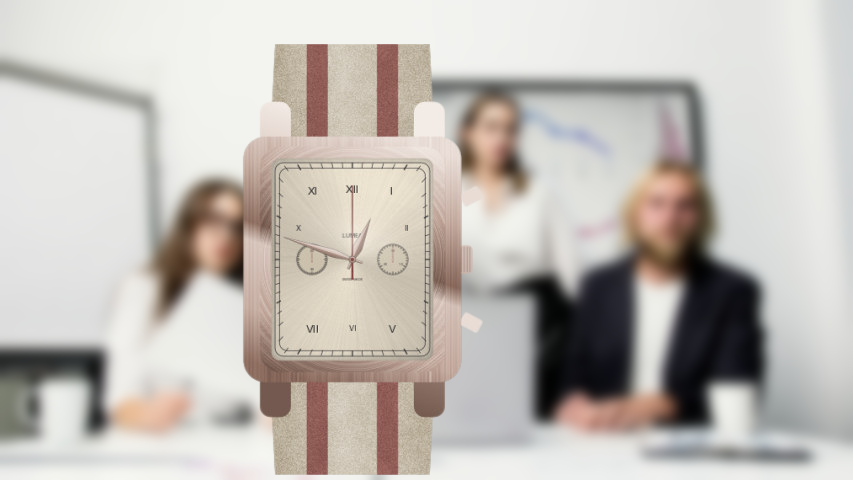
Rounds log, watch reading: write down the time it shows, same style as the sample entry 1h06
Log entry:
12h48
